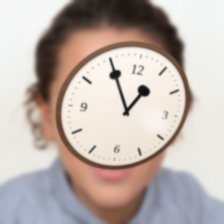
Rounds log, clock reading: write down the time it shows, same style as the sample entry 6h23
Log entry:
12h55
